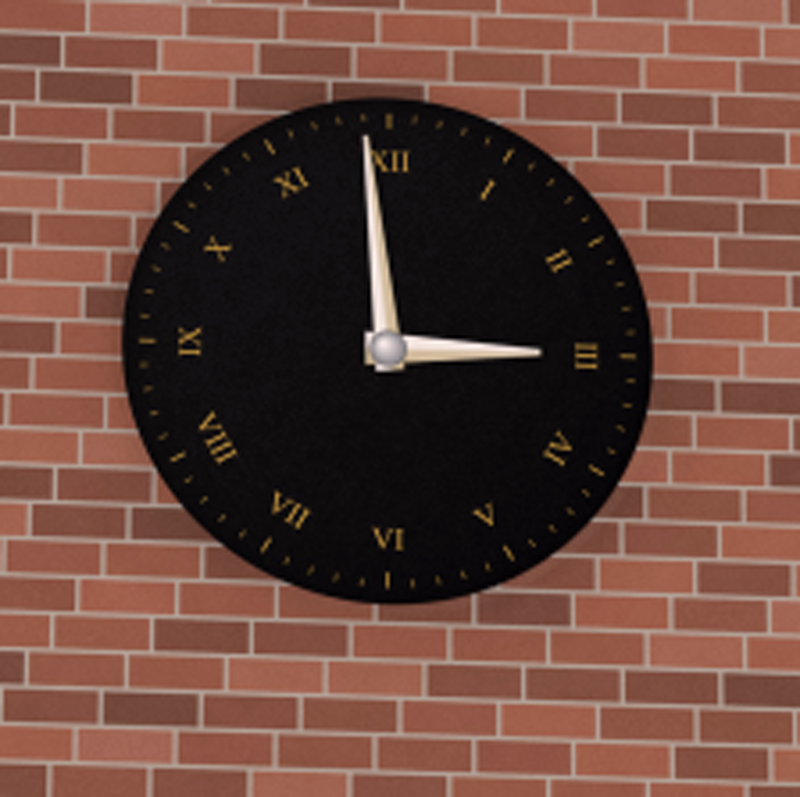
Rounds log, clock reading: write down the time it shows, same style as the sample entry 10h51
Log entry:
2h59
